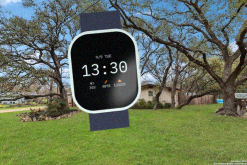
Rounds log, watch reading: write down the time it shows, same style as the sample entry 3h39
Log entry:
13h30
